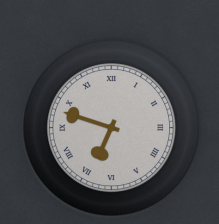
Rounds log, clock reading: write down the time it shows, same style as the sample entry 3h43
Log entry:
6h48
